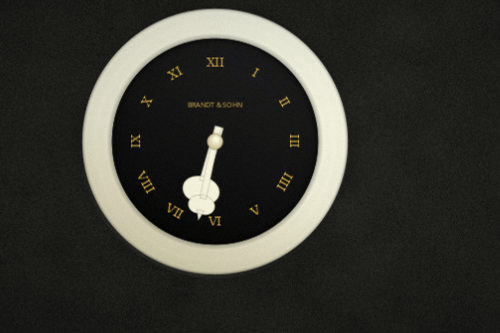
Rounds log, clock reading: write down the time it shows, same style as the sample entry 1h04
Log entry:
6h32
